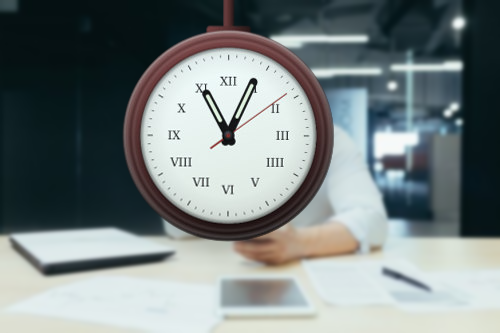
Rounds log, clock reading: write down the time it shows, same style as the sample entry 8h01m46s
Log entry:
11h04m09s
